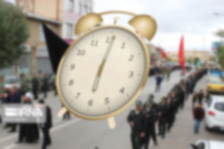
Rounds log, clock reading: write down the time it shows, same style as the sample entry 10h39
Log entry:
6h01
